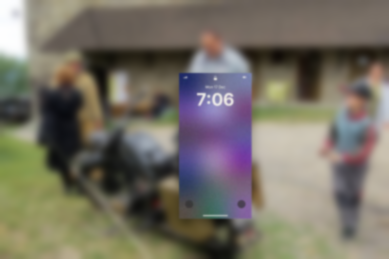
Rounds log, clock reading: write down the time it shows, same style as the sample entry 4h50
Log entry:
7h06
